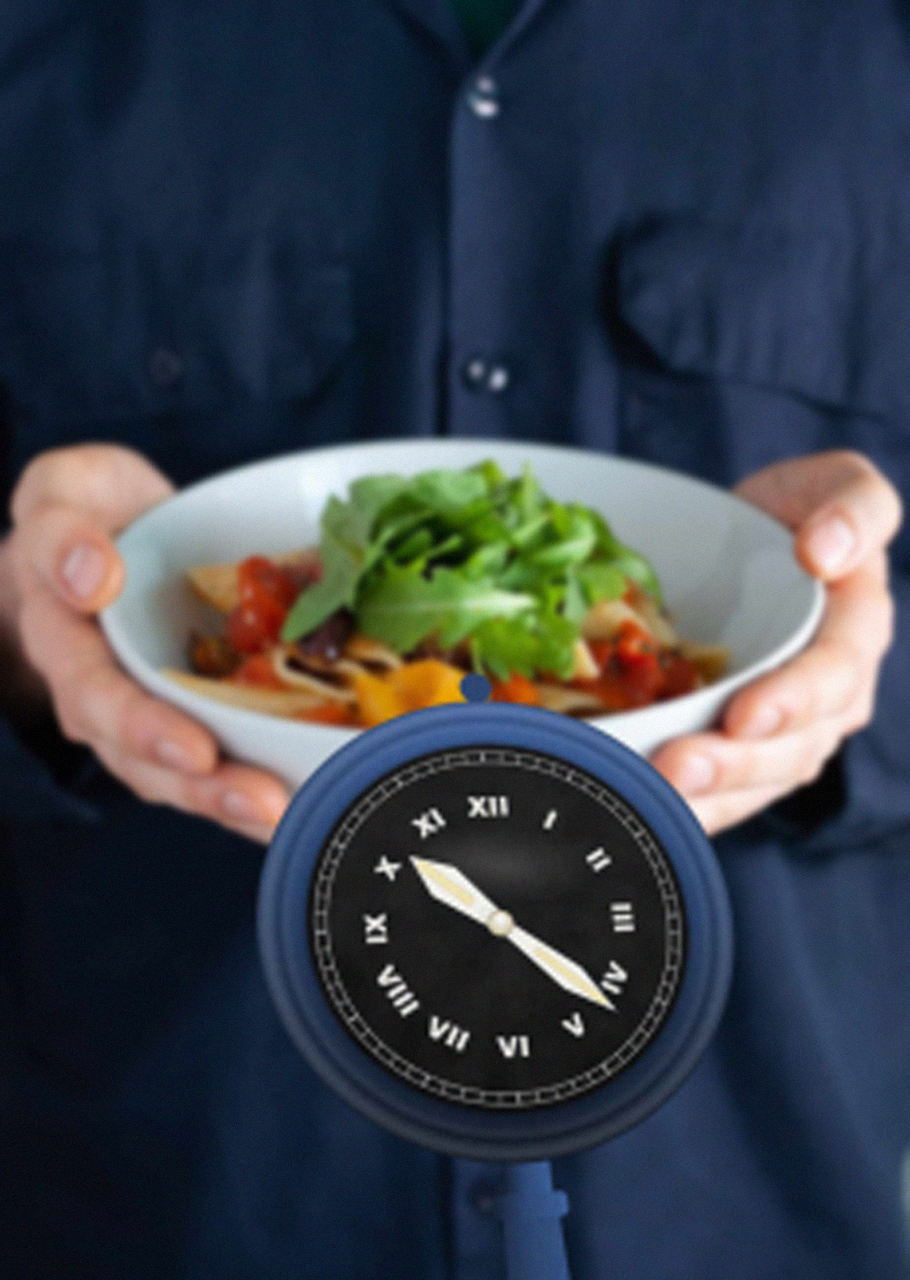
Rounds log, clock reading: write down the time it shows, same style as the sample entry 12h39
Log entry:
10h22
